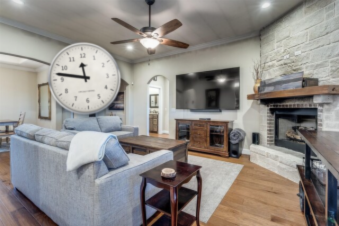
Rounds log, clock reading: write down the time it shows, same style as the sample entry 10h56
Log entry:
11h47
